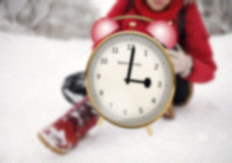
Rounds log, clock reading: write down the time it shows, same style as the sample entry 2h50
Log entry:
3h01
